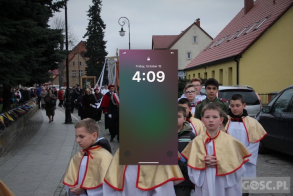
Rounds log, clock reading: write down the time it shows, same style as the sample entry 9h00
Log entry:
4h09
